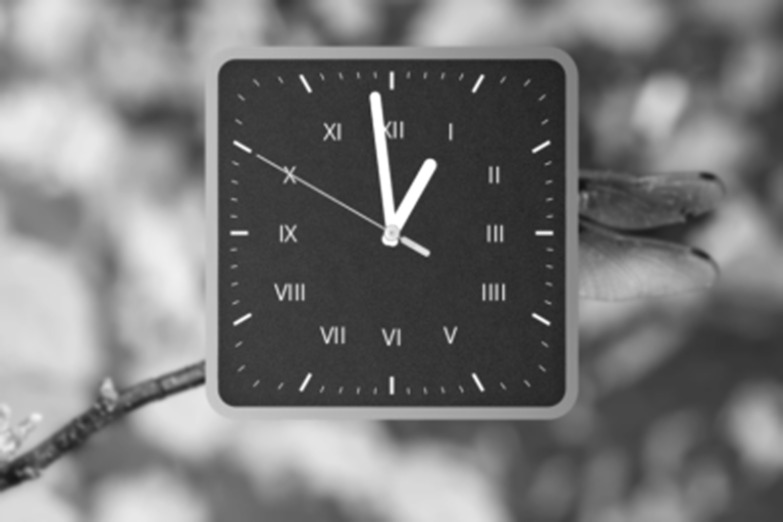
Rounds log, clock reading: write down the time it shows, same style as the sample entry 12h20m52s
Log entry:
12h58m50s
